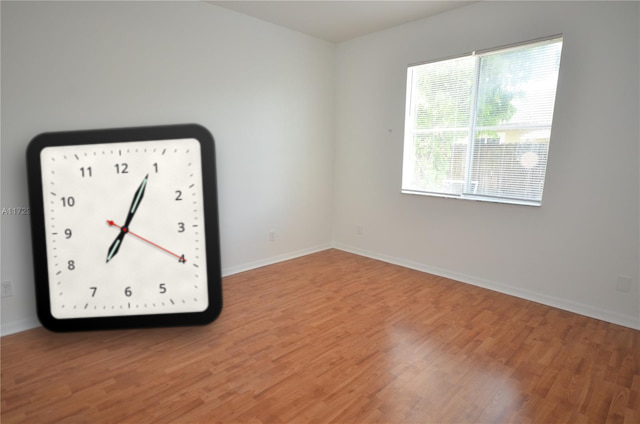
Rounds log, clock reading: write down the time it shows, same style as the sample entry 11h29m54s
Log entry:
7h04m20s
